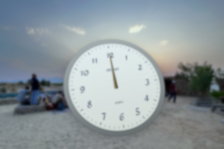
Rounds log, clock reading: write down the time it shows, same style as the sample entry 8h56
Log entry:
12h00
